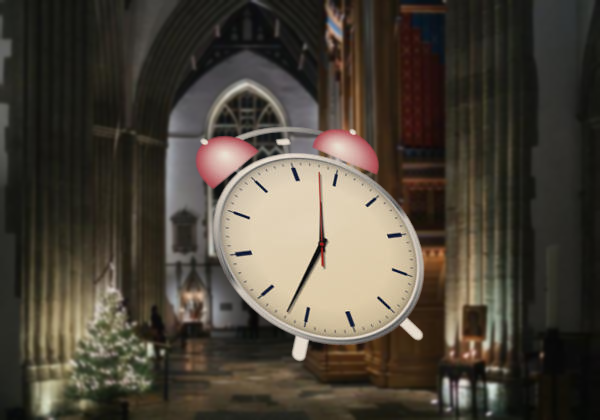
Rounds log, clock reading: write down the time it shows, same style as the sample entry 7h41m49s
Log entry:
12h37m03s
